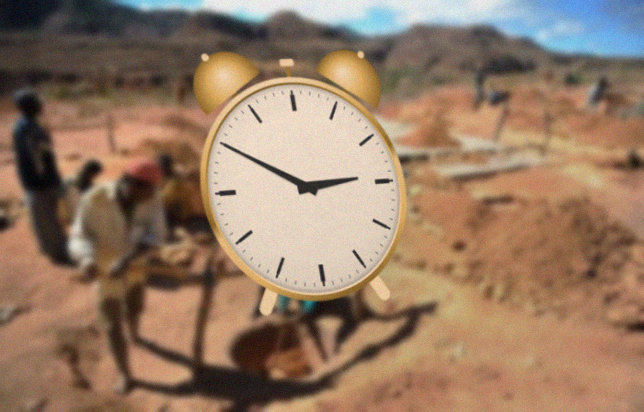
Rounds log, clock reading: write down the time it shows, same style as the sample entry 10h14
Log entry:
2h50
